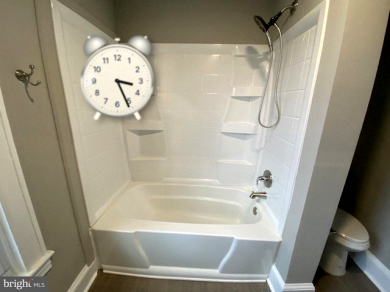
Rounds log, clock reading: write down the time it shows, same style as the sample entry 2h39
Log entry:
3h26
